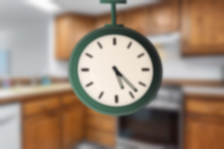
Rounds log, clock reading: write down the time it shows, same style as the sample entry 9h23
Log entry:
5h23
